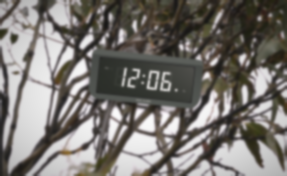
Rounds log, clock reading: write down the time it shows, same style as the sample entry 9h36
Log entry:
12h06
